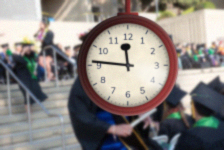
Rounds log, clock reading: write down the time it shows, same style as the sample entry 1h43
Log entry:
11h46
